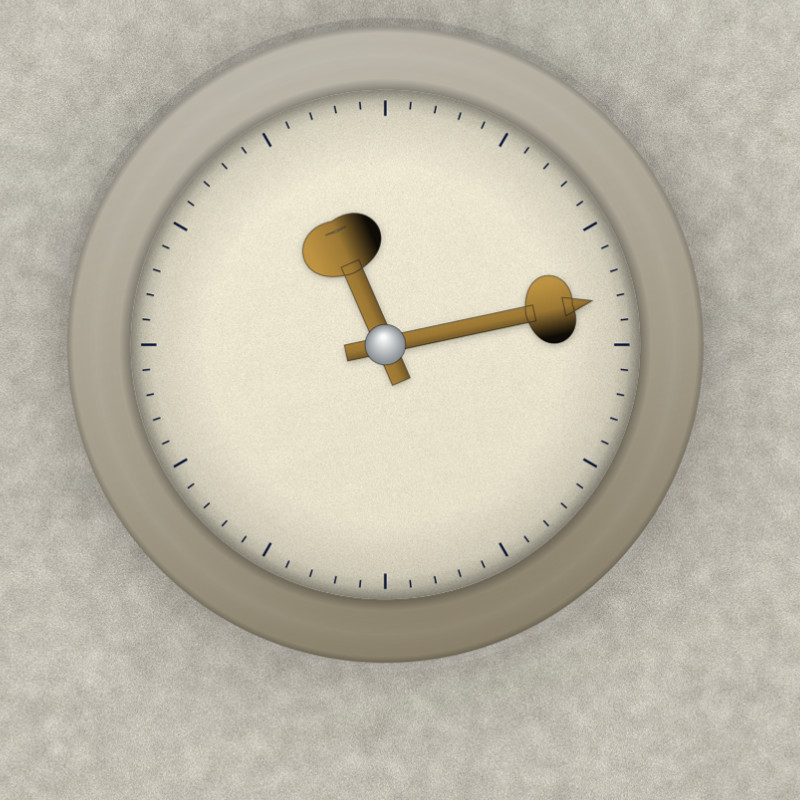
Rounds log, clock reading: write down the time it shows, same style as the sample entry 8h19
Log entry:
11h13
